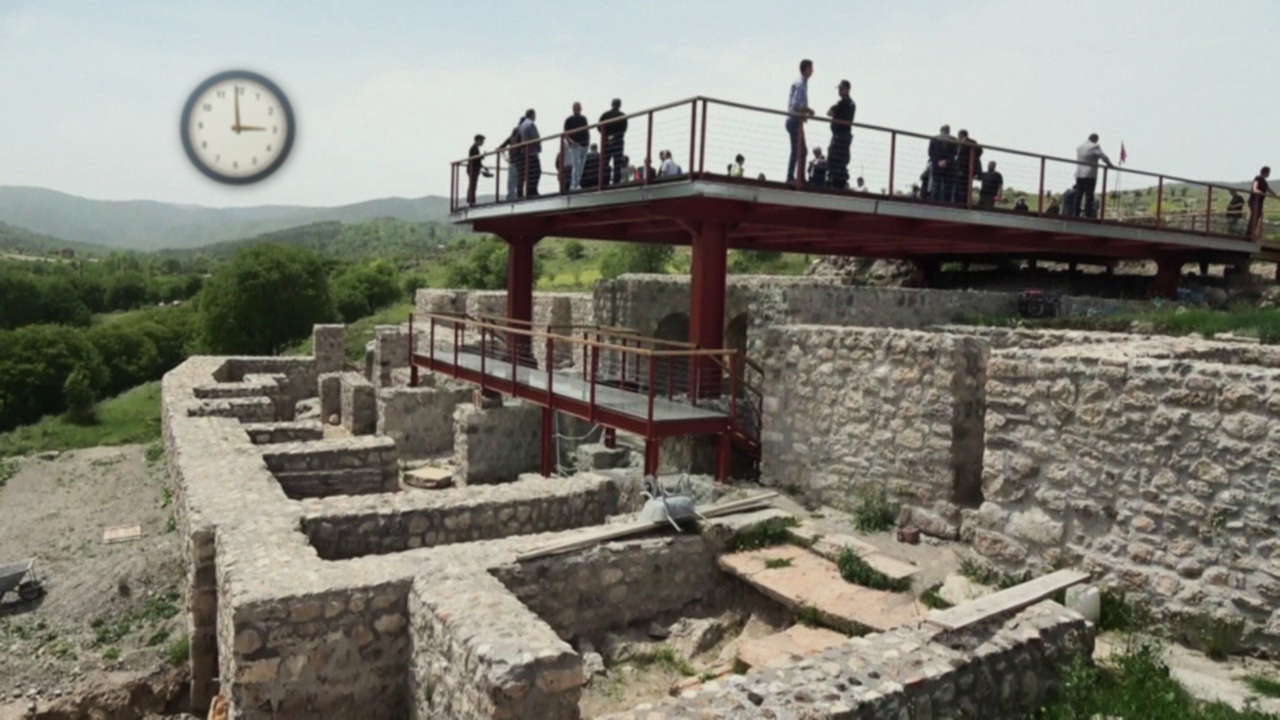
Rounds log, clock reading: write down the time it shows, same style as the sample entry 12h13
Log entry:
2h59
